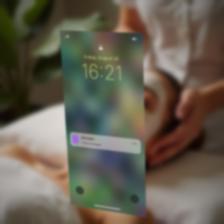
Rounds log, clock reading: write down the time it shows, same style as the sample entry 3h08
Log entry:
16h21
